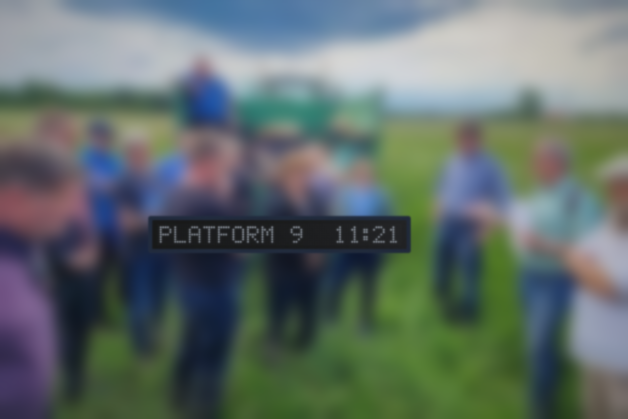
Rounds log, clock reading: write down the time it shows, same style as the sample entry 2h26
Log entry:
11h21
